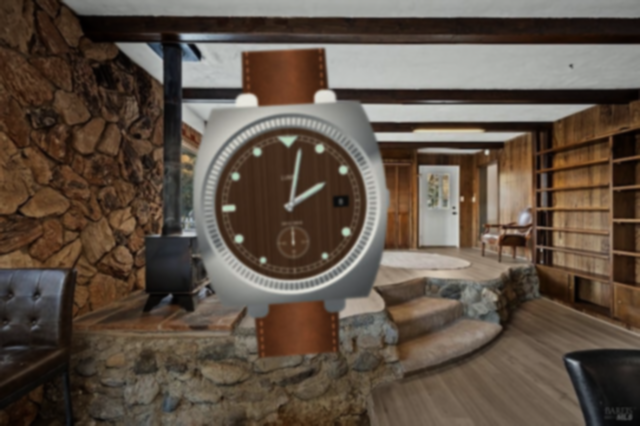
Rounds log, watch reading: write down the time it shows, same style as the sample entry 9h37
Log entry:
2h02
